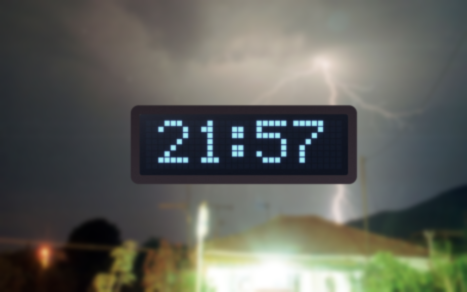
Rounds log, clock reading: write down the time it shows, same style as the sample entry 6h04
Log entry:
21h57
